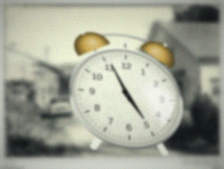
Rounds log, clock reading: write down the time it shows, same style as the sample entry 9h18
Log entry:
4h56
